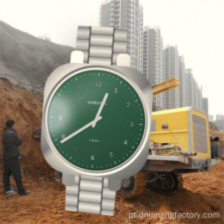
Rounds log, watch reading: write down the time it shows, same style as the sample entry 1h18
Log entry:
12h39
